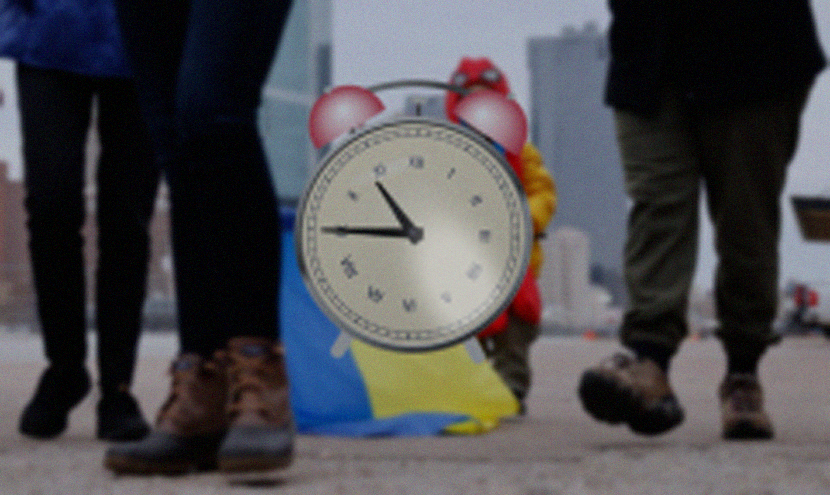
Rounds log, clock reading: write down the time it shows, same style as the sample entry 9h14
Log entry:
10h45
